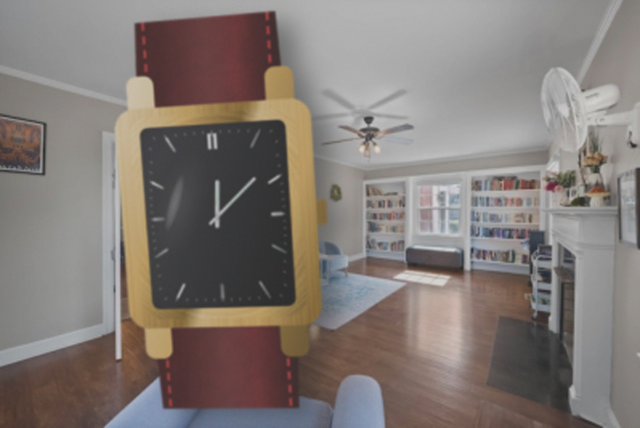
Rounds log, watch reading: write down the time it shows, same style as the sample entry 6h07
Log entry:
12h08
